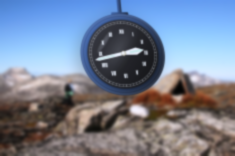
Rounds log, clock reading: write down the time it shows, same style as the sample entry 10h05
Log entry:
2h43
